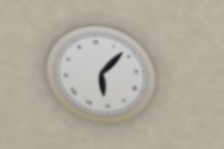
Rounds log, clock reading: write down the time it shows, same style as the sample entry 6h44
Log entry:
6h08
